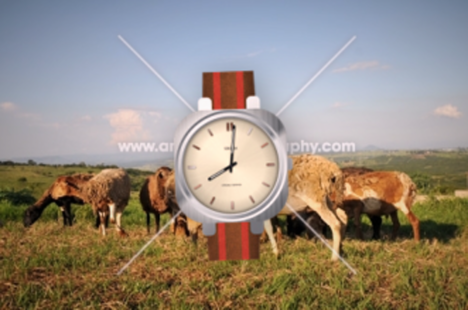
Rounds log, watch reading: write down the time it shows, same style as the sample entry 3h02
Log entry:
8h01
